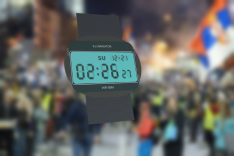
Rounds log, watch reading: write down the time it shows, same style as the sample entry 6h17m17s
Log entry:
2h26m27s
